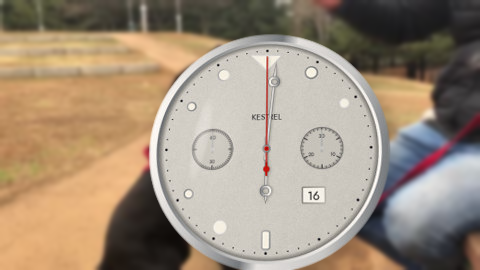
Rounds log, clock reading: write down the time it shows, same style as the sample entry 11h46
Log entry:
6h01
